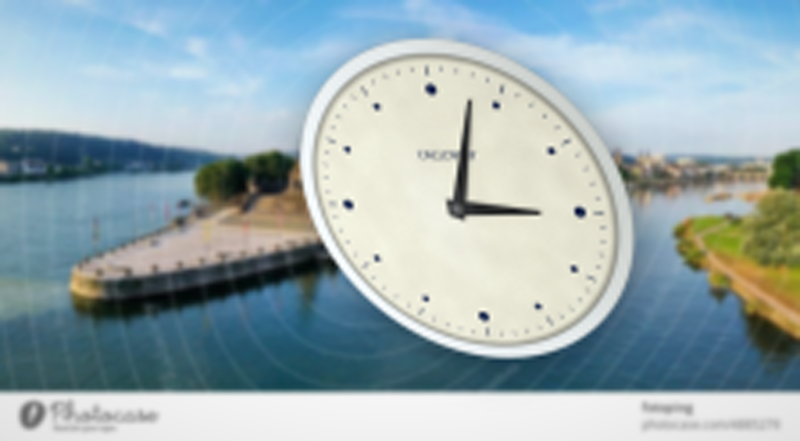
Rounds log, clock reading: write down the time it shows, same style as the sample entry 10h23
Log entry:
3h03
